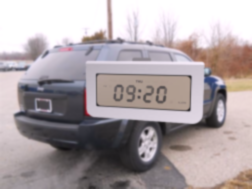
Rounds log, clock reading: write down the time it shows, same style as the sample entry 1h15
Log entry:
9h20
